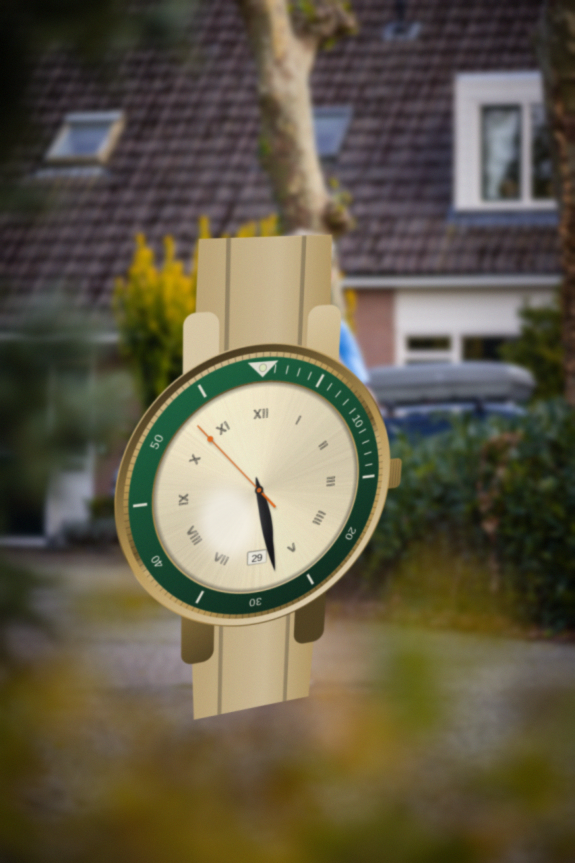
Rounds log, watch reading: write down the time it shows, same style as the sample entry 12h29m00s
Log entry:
5h27m53s
